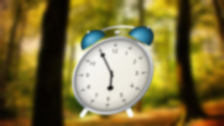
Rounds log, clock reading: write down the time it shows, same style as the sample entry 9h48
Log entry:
5h55
